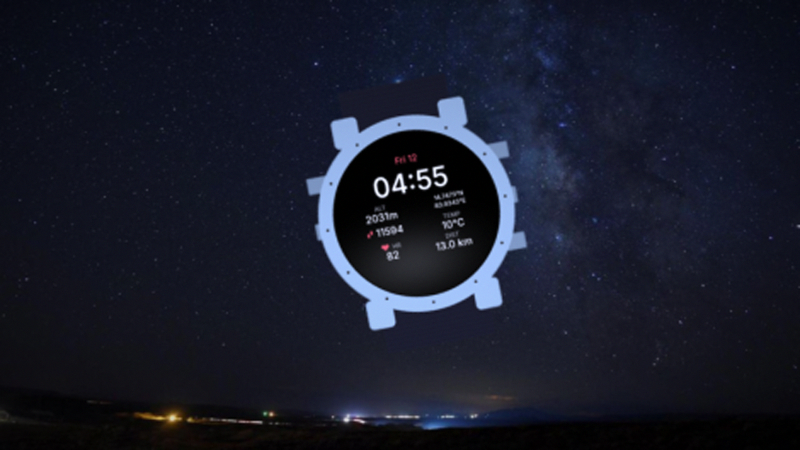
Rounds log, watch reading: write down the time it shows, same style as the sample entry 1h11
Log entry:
4h55
